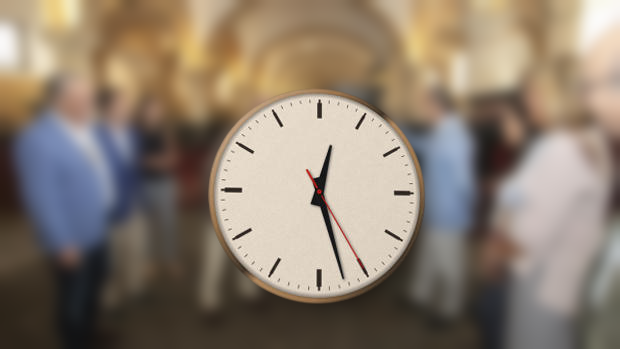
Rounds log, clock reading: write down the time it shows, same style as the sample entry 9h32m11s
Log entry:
12h27m25s
